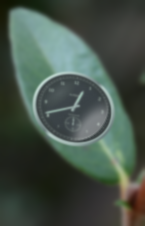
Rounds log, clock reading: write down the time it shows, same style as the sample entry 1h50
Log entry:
12h41
